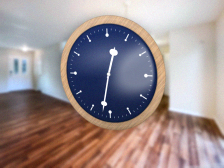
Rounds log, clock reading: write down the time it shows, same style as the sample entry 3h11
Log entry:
12h32
